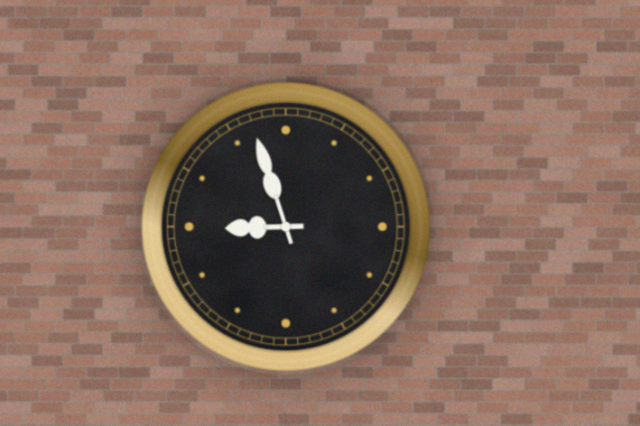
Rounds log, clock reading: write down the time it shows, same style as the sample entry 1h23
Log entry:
8h57
